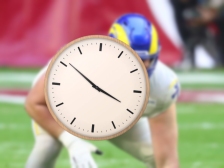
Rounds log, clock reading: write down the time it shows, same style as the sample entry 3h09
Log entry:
3h51
